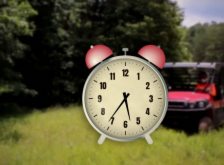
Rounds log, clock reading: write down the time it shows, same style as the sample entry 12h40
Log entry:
5h36
